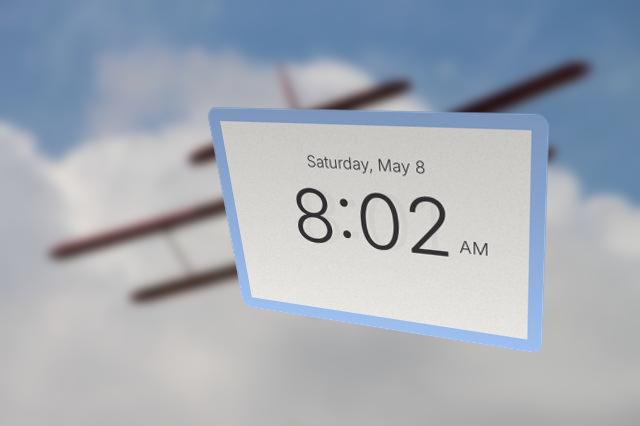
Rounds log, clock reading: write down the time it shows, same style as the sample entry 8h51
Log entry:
8h02
